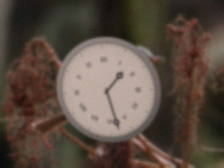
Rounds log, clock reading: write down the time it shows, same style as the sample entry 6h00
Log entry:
1h28
